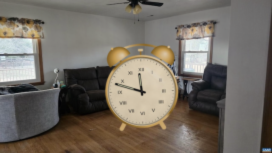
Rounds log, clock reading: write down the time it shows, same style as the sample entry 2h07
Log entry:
11h48
